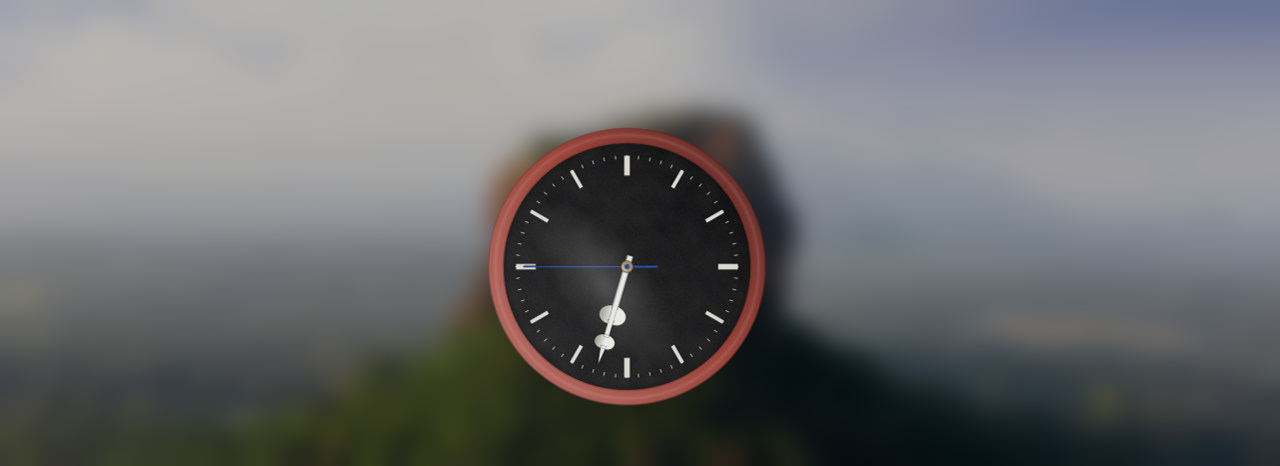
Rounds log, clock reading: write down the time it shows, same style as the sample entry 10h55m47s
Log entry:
6h32m45s
